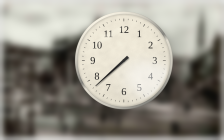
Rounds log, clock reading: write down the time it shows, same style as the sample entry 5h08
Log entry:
7h38
